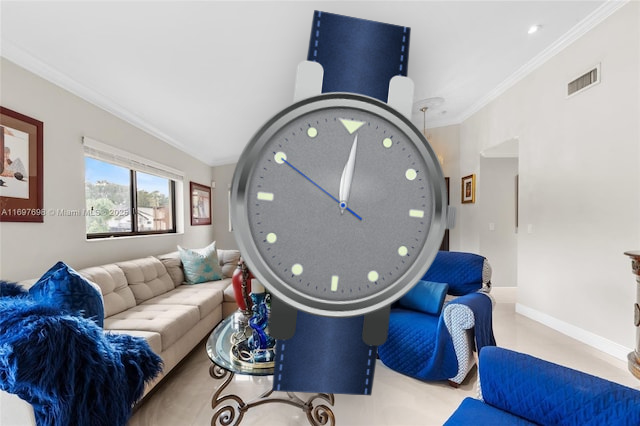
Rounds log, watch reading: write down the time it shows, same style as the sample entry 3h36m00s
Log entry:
12h00m50s
